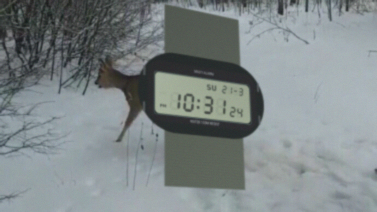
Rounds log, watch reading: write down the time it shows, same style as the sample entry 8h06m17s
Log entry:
10h31m24s
